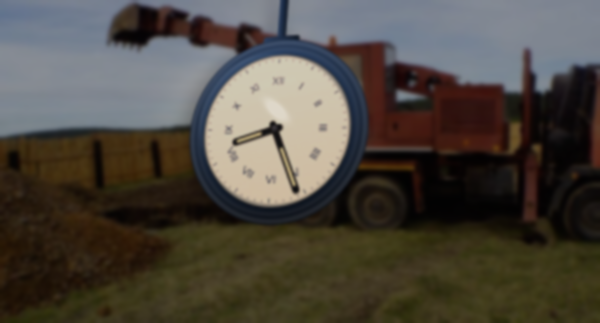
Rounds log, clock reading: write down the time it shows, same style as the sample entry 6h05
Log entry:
8h26
